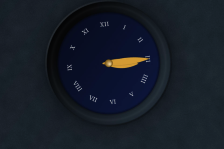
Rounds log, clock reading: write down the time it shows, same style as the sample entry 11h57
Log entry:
3h15
